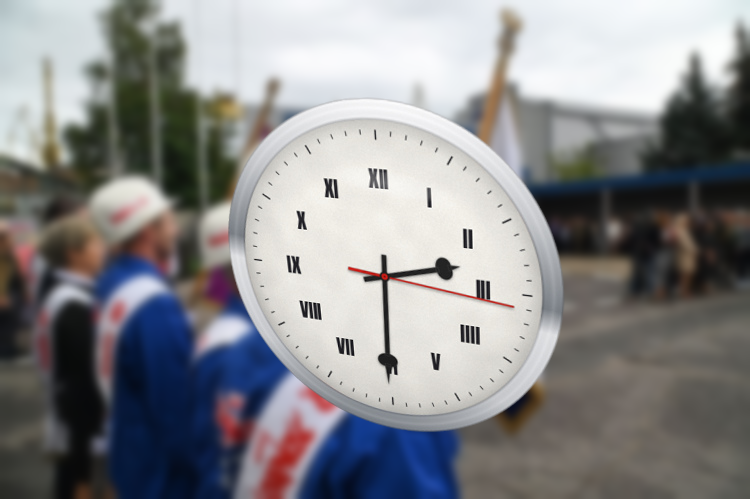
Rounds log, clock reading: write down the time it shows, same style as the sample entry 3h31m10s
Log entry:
2h30m16s
